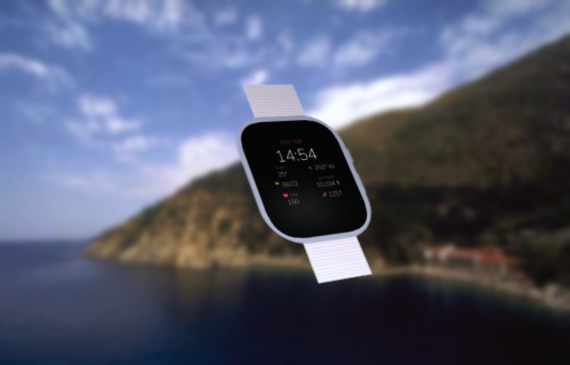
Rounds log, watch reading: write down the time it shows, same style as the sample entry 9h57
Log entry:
14h54
